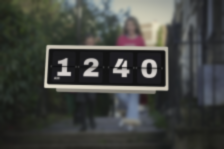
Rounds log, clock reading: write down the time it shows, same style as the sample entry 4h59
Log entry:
12h40
